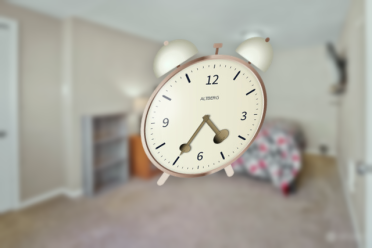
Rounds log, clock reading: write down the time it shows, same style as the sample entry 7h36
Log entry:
4h35
